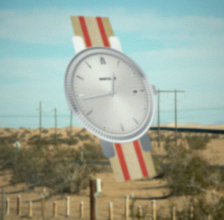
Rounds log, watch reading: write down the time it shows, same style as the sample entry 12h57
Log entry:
12h44
